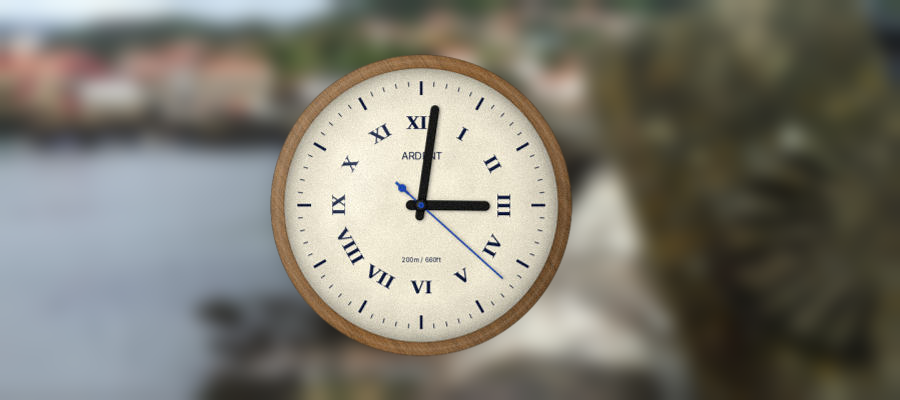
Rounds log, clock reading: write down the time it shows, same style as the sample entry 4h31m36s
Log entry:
3h01m22s
